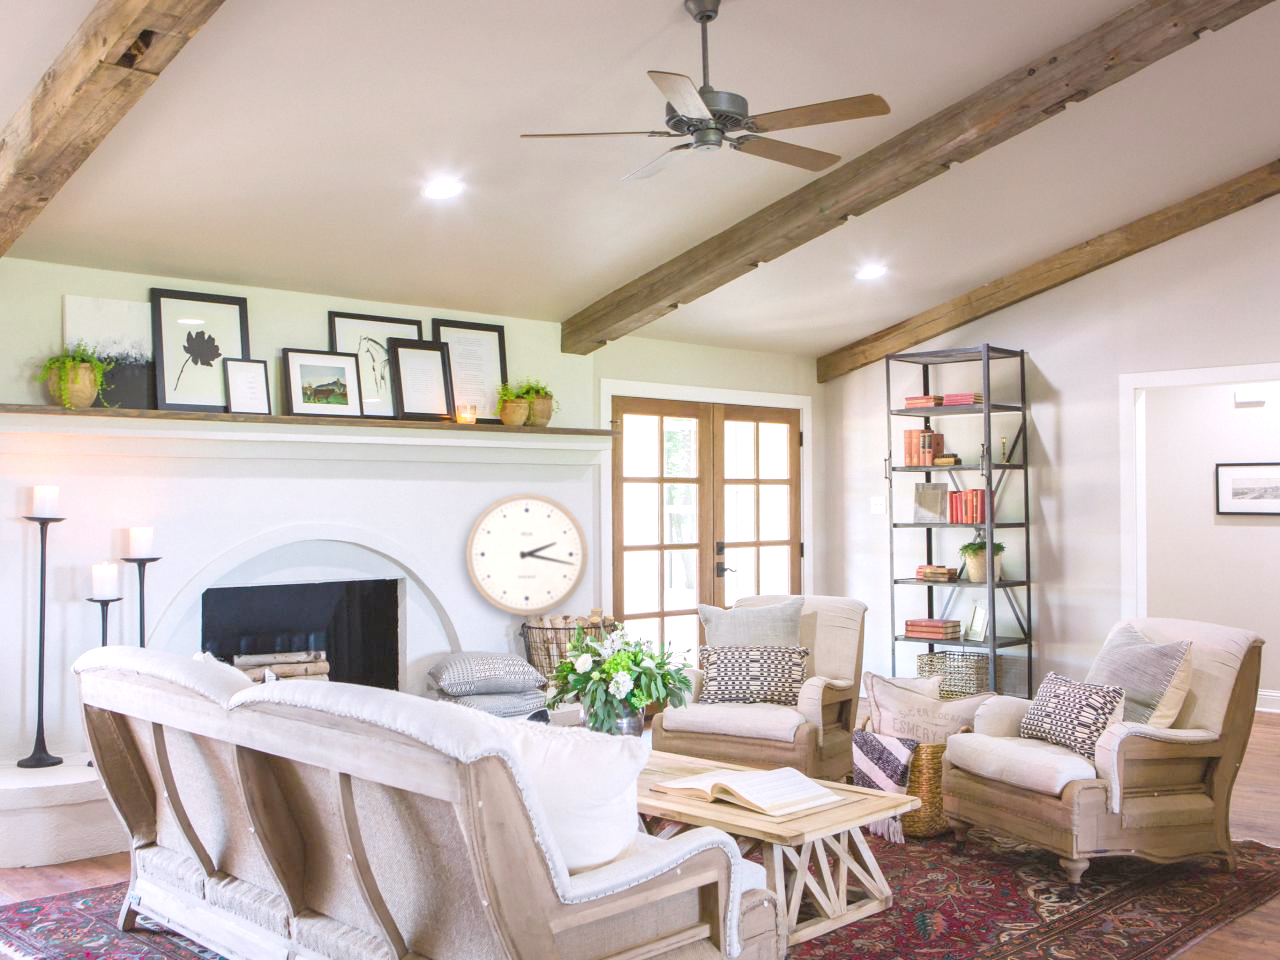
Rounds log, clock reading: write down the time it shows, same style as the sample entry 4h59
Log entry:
2h17
